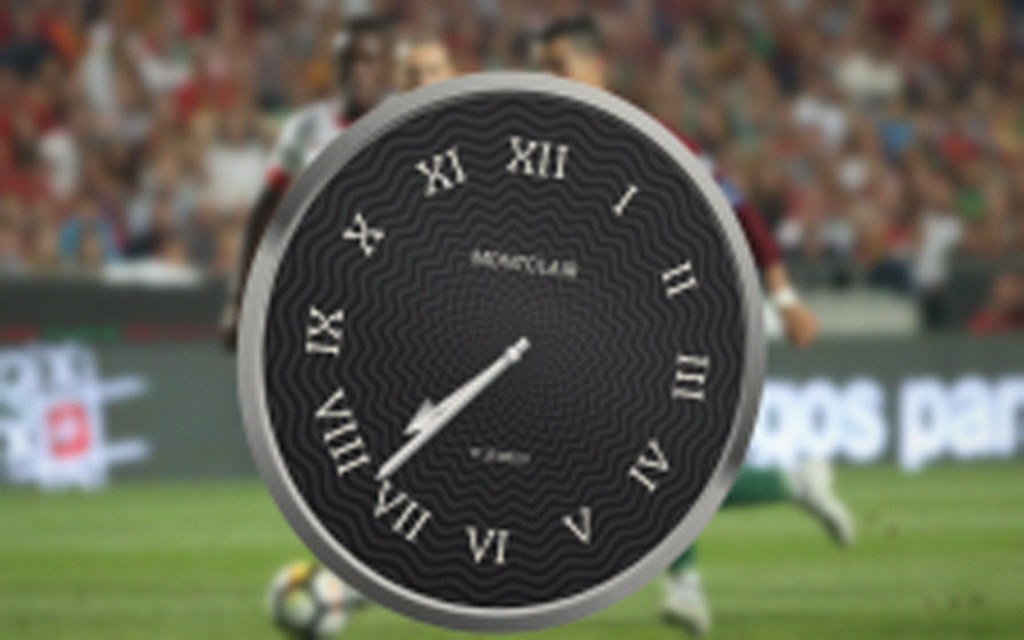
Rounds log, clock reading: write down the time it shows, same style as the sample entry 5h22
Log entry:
7h37
